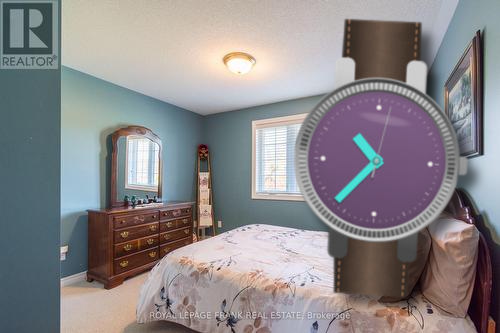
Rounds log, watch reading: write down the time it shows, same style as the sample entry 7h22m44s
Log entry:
10h37m02s
